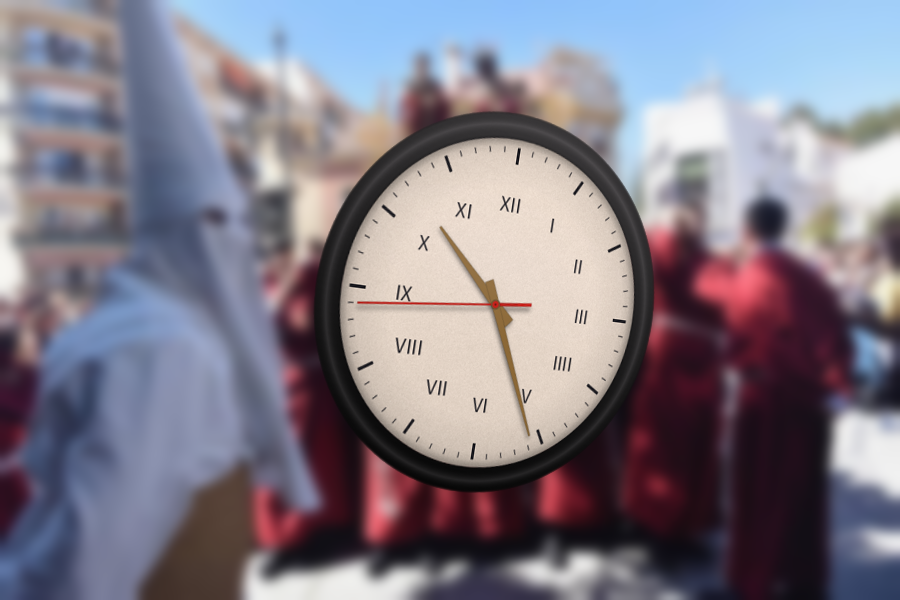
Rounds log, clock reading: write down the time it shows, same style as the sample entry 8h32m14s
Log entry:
10h25m44s
